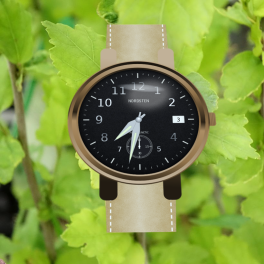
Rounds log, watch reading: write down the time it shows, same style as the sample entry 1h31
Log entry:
7h32
